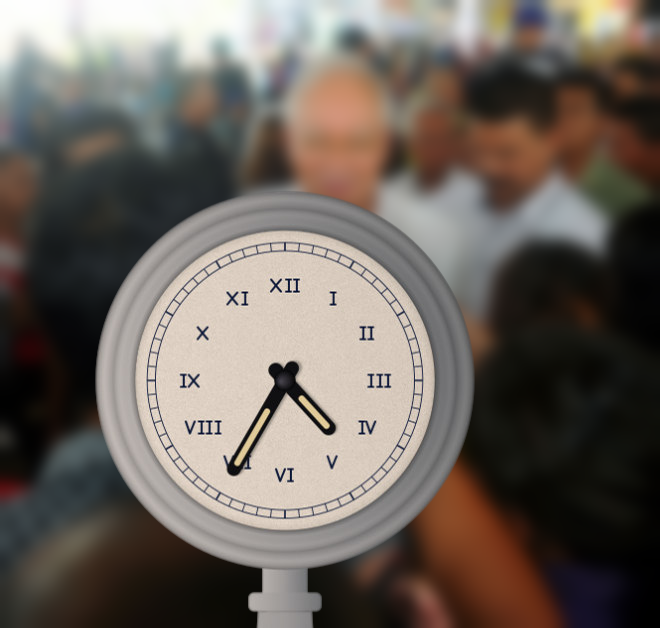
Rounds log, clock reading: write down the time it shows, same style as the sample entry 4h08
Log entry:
4h35
